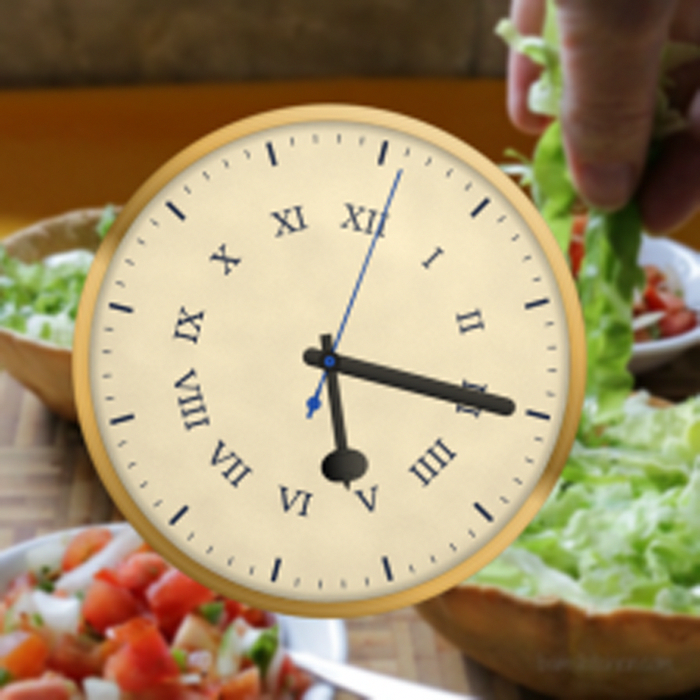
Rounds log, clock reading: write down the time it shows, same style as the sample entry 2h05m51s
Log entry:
5h15m01s
